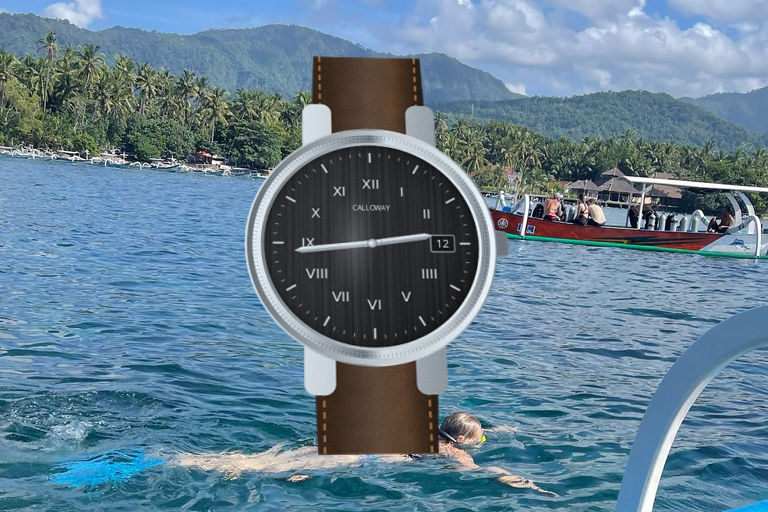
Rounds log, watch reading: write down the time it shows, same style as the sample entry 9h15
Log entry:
2h44
